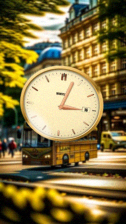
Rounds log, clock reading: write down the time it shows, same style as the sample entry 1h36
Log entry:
3h03
